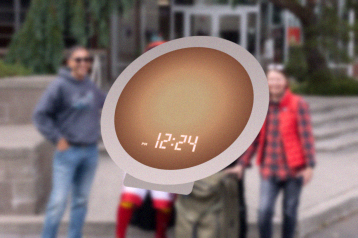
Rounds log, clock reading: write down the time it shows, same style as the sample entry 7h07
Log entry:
12h24
